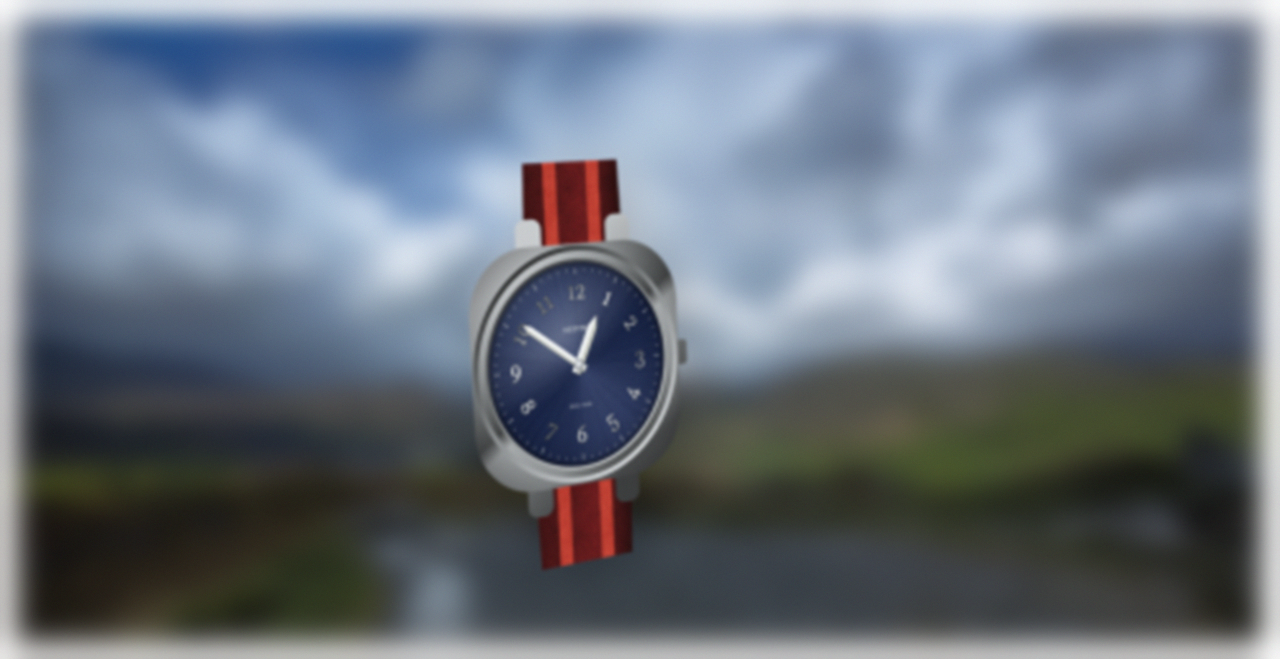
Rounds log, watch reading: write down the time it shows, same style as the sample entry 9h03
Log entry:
12h51
